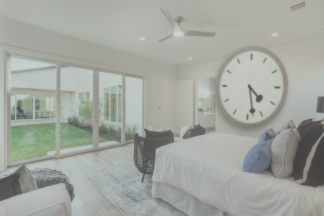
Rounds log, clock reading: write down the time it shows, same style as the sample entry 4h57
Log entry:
4h28
